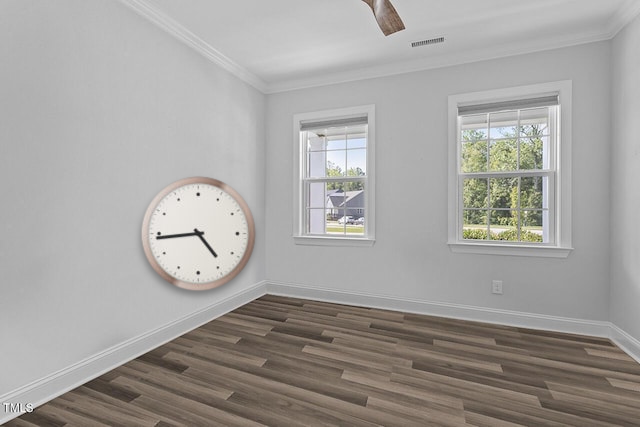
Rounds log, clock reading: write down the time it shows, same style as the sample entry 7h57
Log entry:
4h44
